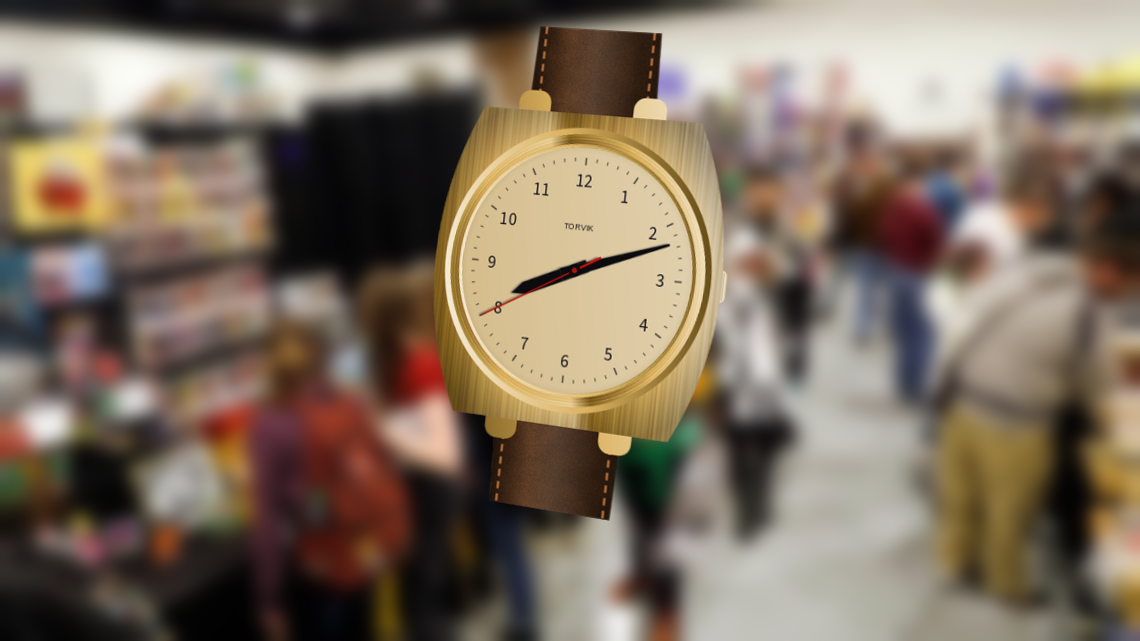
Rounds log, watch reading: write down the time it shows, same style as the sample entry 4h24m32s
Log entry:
8h11m40s
